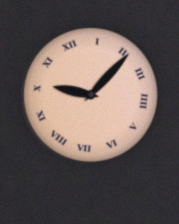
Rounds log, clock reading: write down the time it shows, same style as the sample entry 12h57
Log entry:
10h11
